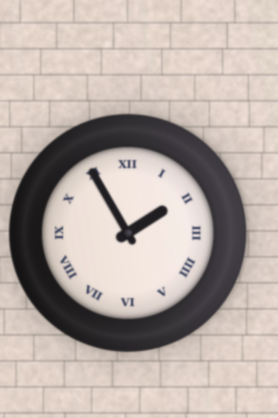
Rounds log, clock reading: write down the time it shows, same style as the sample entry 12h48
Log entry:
1h55
